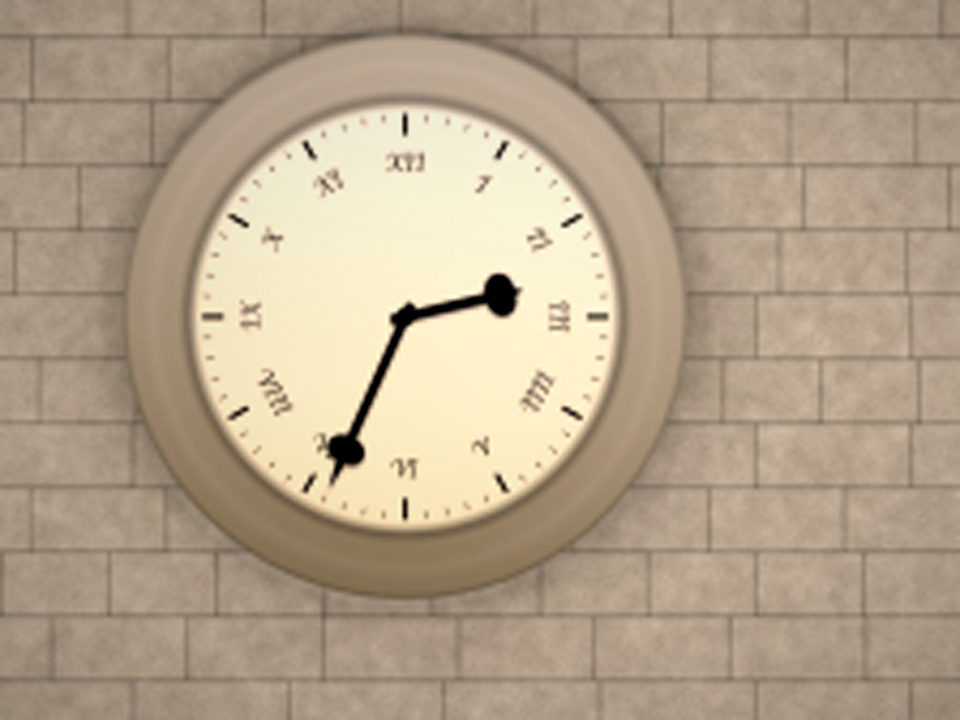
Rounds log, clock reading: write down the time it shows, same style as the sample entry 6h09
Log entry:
2h34
